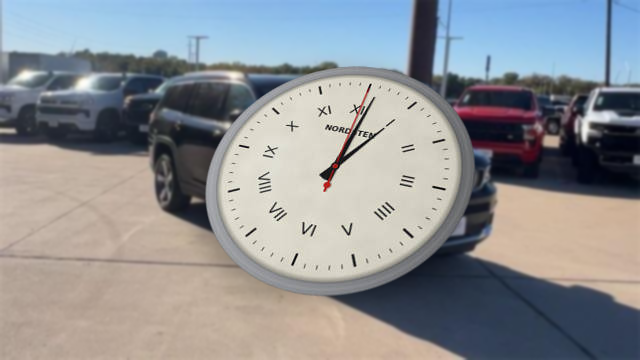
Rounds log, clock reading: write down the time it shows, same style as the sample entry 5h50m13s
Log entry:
1h01m00s
